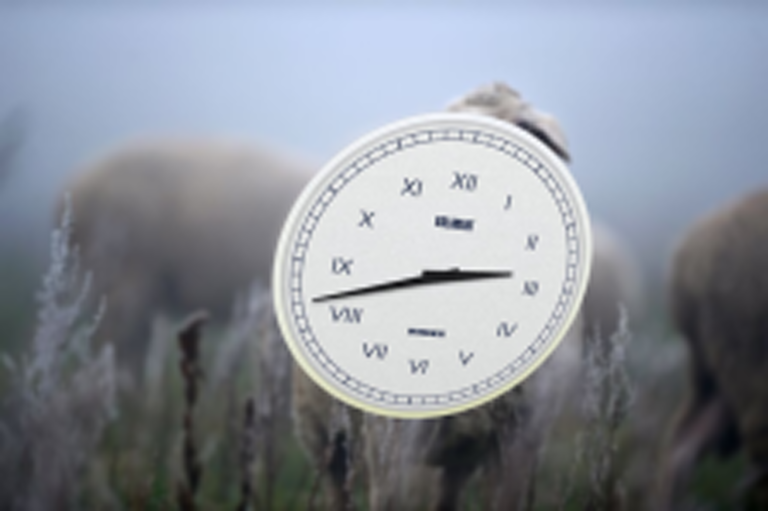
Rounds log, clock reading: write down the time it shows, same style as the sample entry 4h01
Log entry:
2h42
